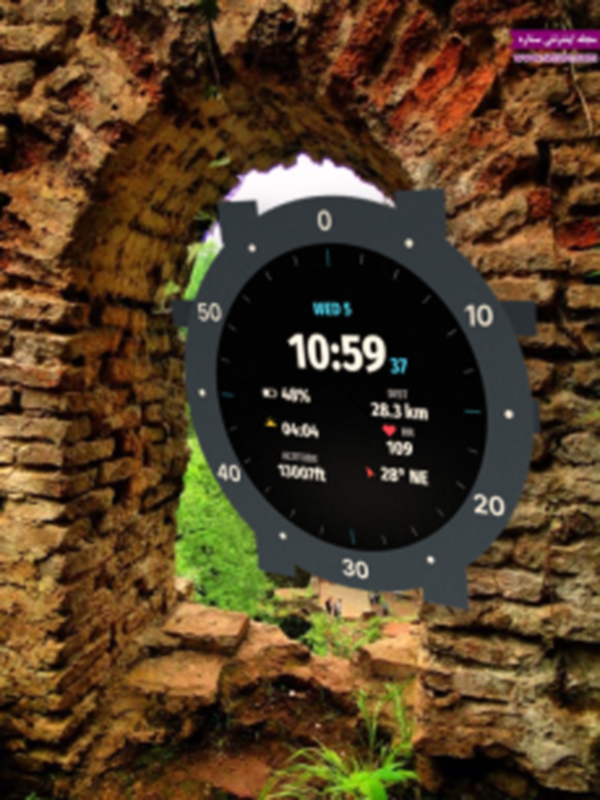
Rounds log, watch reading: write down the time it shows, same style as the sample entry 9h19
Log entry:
10h59
